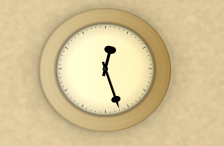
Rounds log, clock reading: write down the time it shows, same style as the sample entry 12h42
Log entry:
12h27
